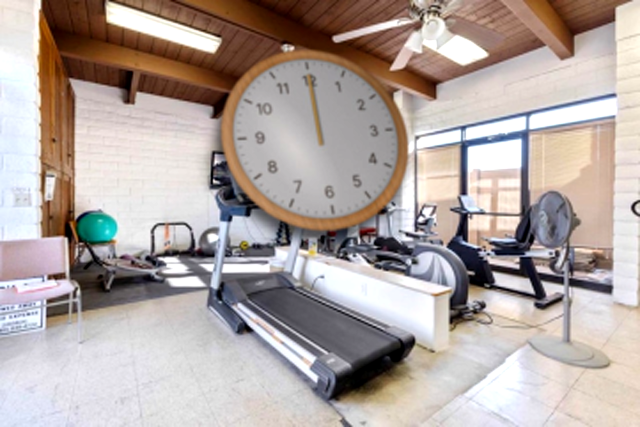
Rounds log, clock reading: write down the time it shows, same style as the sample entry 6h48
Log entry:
12h00
